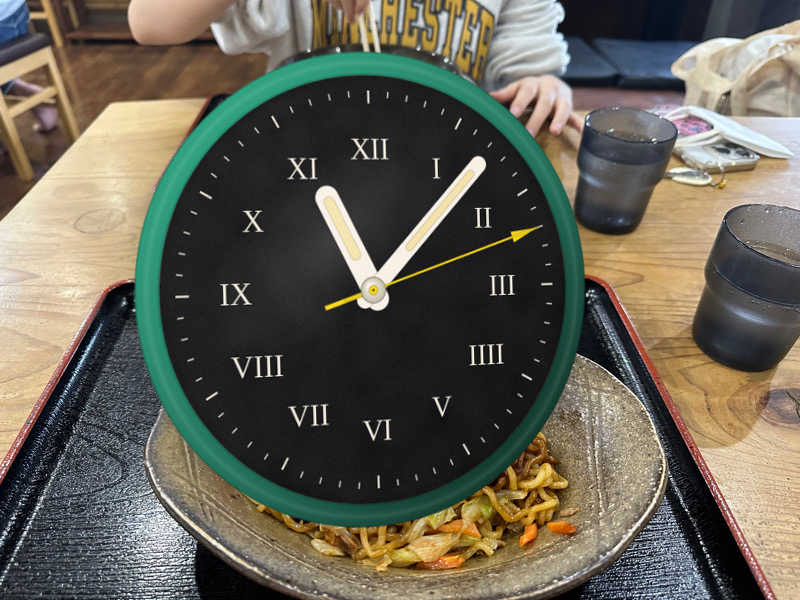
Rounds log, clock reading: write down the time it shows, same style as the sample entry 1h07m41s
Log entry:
11h07m12s
